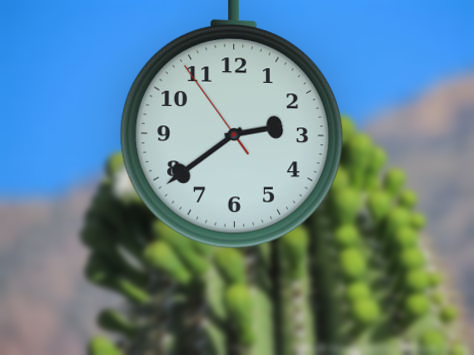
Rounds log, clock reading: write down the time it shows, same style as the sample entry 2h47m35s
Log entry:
2h38m54s
